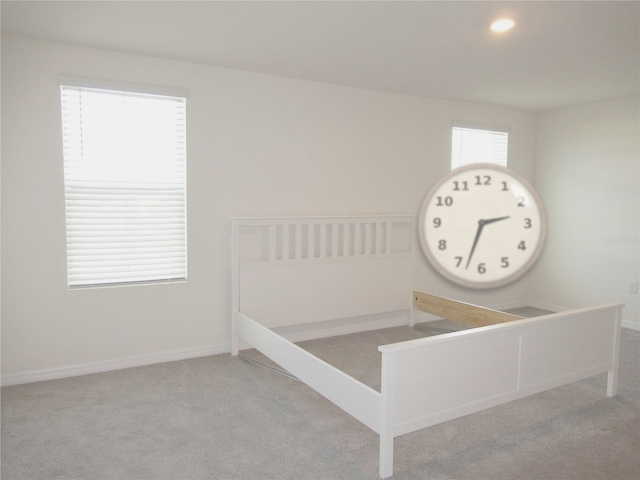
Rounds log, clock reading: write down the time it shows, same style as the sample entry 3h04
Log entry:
2h33
